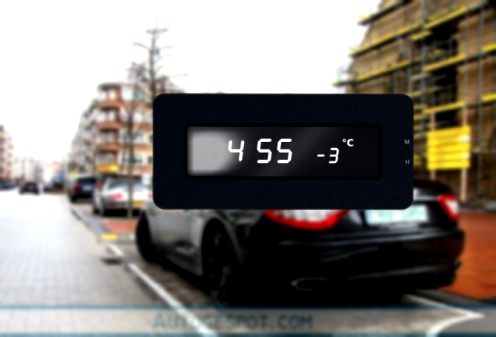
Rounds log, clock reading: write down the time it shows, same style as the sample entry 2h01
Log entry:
4h55
